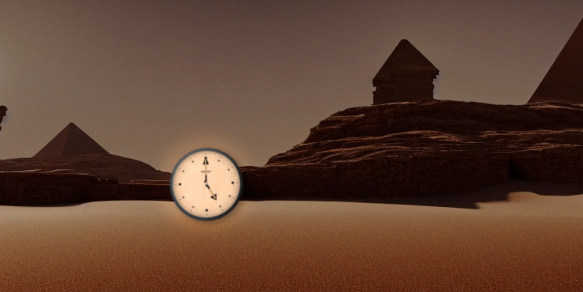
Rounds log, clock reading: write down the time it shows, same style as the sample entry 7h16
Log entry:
5h00
